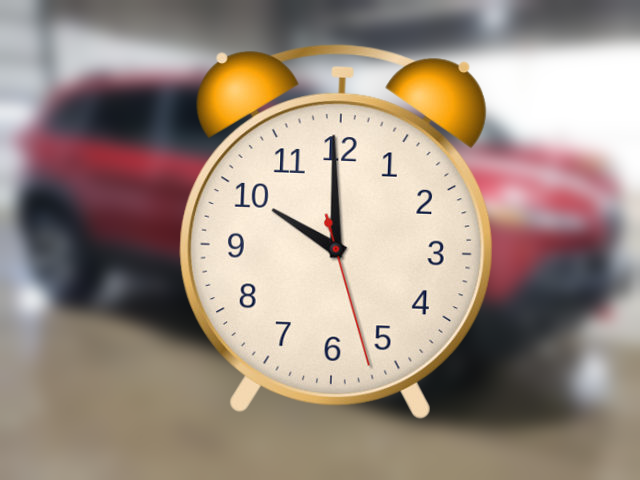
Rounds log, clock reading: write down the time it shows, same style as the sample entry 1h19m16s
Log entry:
9h59m27s
